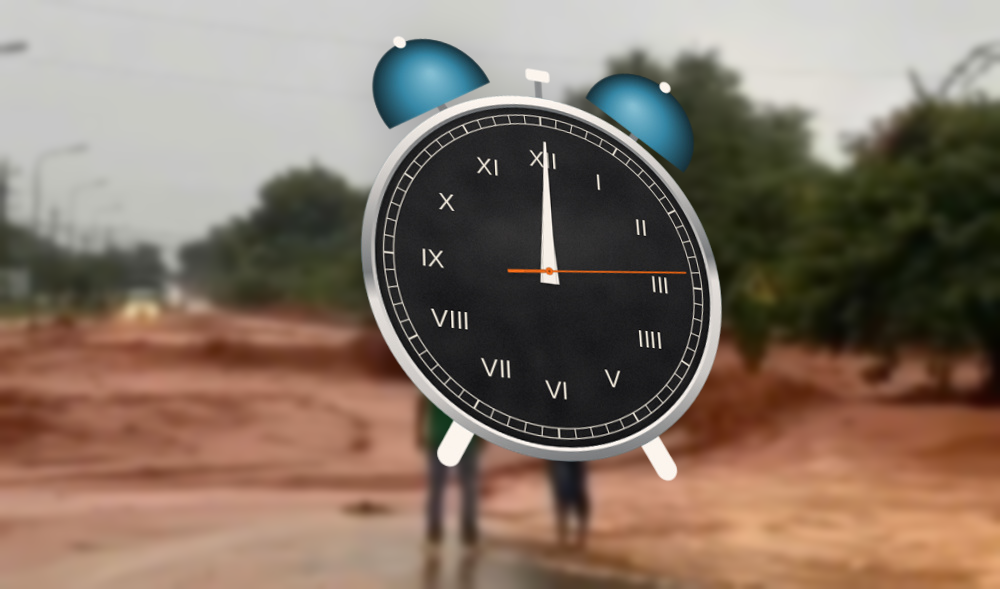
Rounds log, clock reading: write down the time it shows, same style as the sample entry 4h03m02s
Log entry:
12h00m14s
